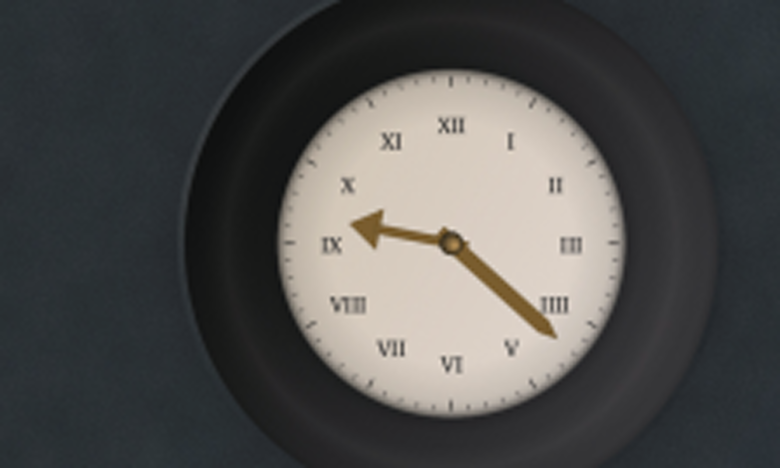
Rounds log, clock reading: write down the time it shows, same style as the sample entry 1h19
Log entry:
9h22
